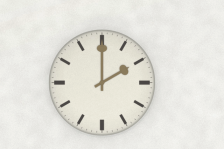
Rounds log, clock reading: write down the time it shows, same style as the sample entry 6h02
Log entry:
2h00
